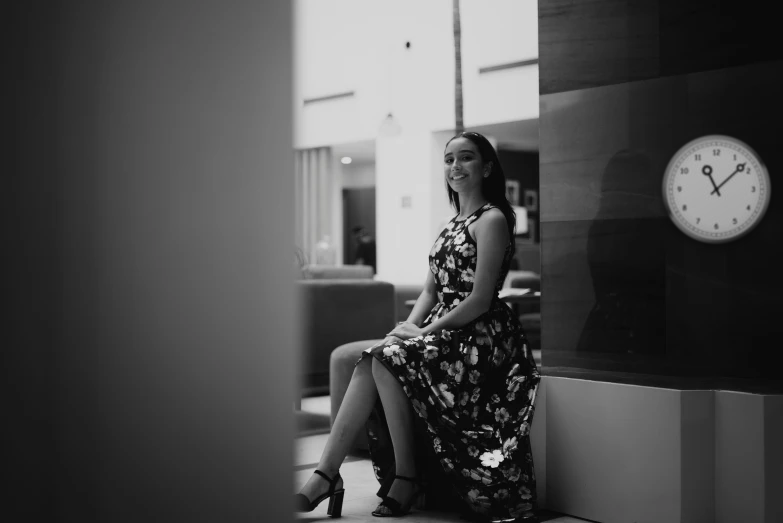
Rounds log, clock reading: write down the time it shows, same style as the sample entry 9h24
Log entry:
11h08
